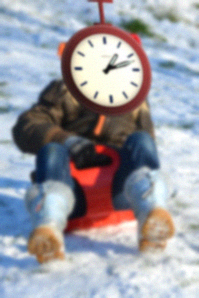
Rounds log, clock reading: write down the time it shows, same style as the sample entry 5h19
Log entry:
1h12
